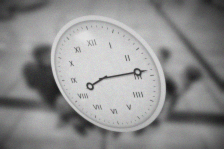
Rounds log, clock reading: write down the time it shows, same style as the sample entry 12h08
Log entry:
8h14
